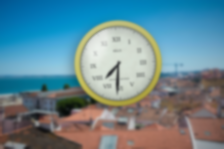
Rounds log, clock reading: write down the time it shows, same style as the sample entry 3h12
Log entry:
7h31
